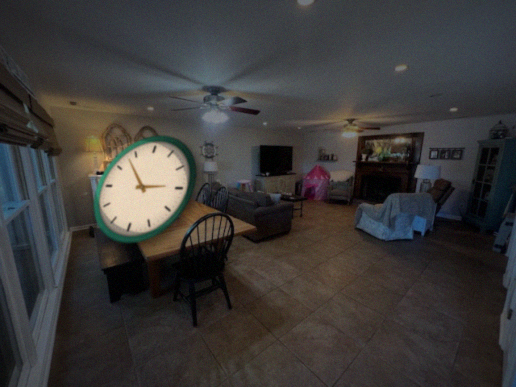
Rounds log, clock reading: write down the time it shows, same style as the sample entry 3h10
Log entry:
2h53
